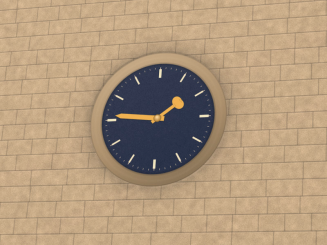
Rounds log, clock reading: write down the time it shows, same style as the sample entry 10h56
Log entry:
1h46
